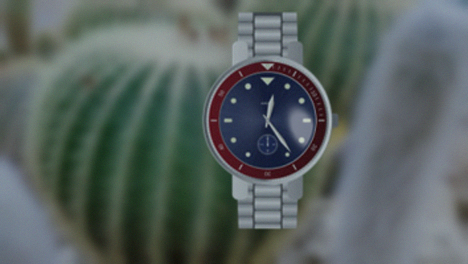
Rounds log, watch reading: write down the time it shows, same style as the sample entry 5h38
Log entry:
12h24
